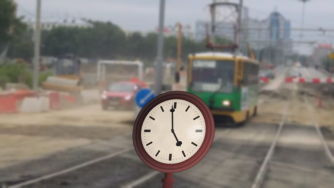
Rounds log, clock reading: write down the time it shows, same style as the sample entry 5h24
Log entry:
4h59
